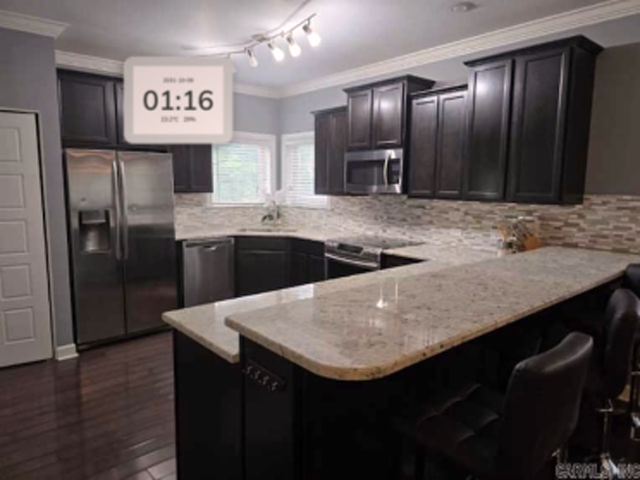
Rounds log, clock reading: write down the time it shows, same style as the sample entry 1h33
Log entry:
1h16
